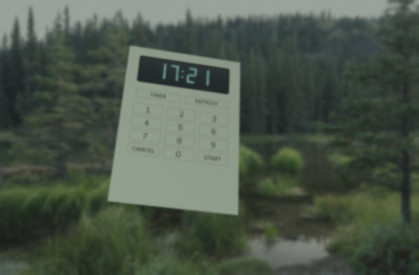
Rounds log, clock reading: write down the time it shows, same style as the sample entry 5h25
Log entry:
17h21
